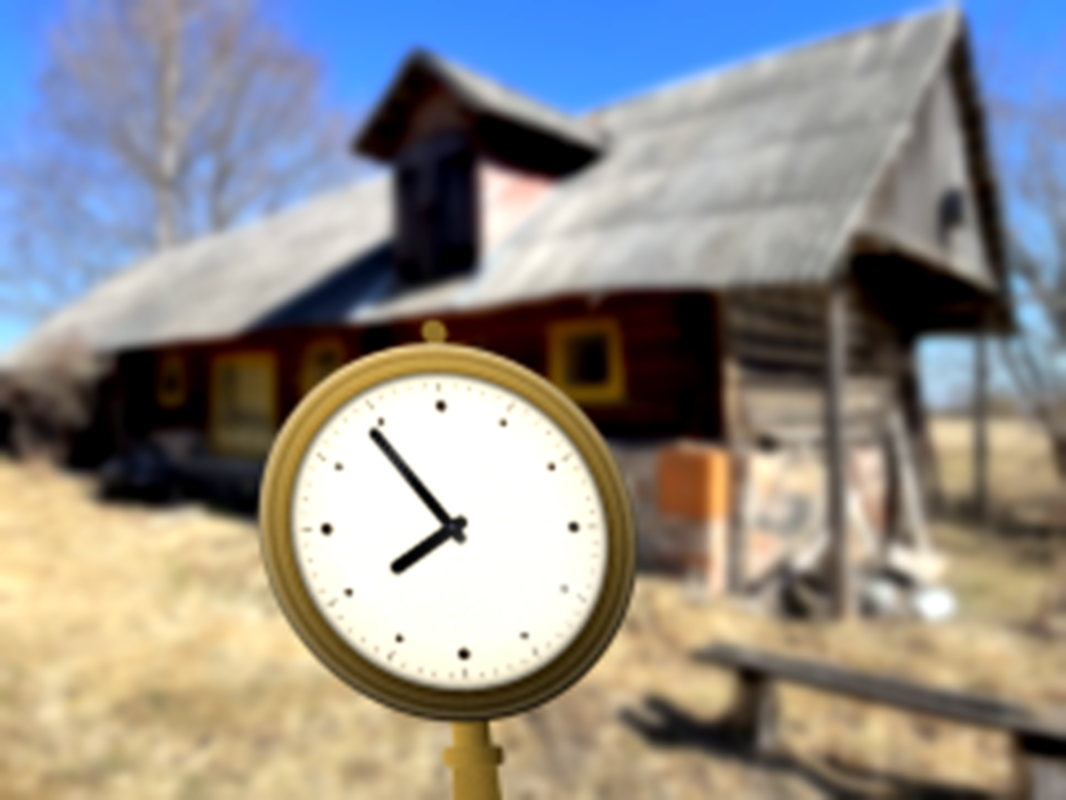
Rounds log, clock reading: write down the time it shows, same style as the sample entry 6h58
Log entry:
7h54
